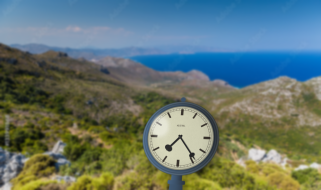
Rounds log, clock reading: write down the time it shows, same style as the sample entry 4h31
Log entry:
7h24
